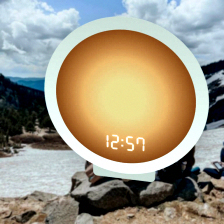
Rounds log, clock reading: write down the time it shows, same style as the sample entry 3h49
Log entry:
12h57
